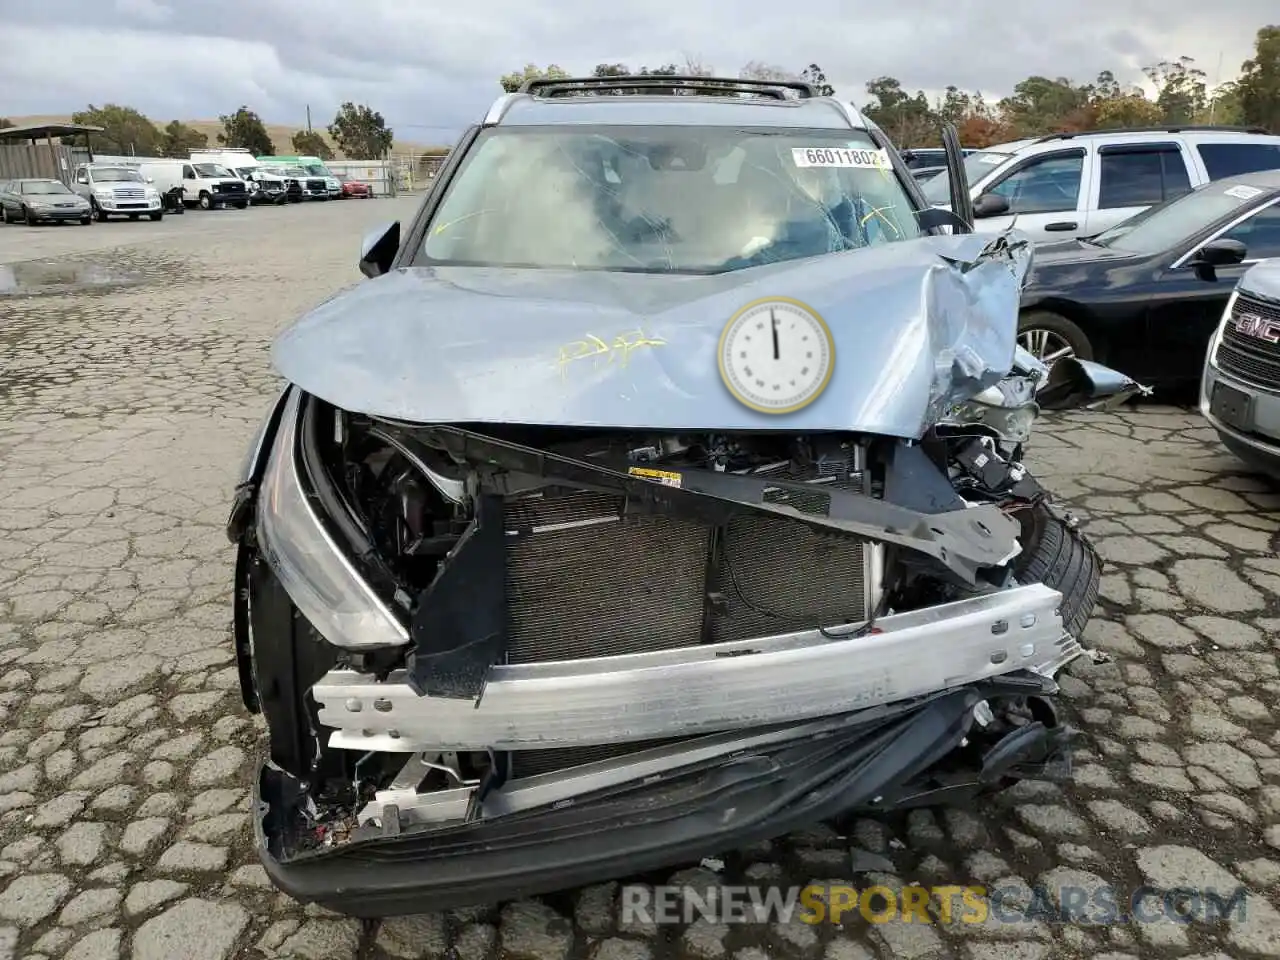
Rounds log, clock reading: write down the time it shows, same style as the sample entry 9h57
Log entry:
11h59
